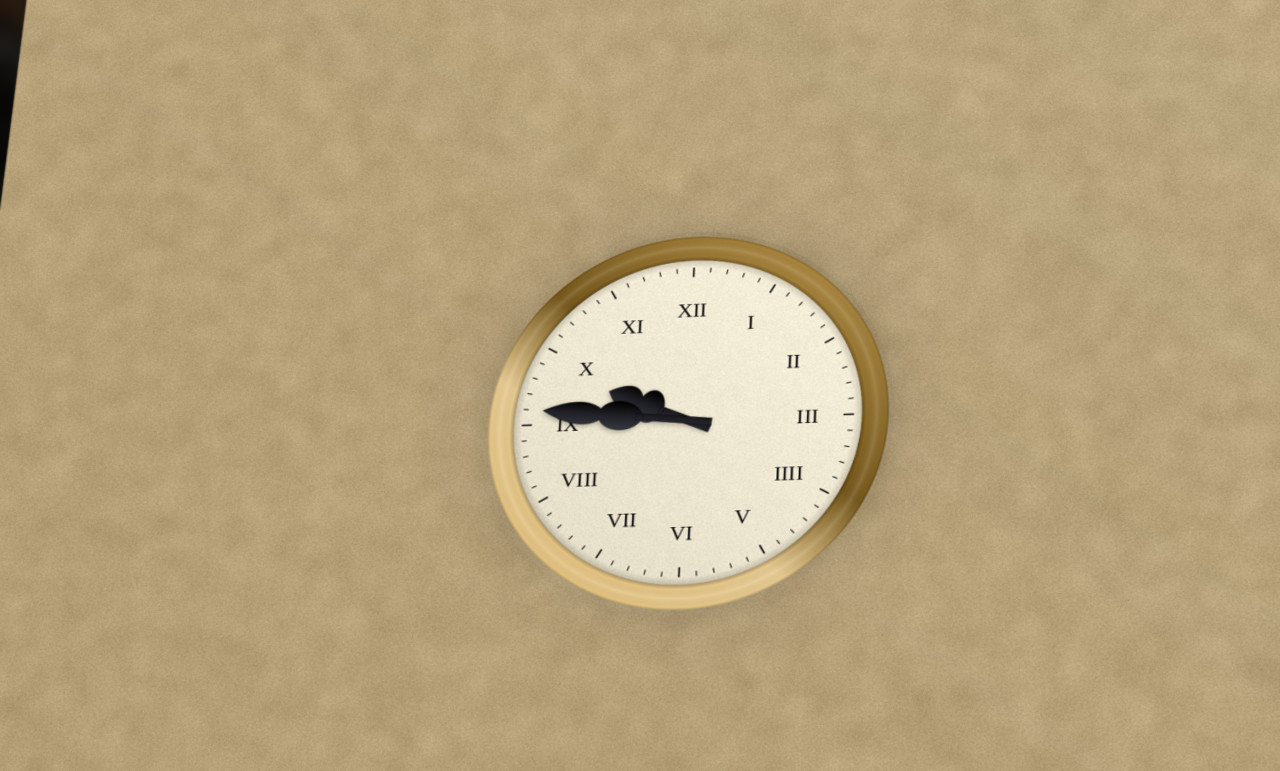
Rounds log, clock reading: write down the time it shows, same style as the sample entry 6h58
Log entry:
9h46
